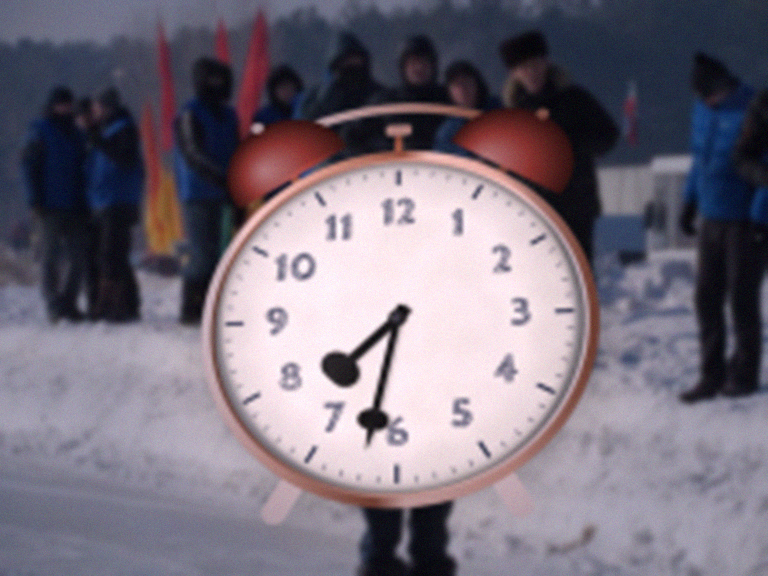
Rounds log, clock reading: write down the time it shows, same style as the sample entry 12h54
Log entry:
7h32
